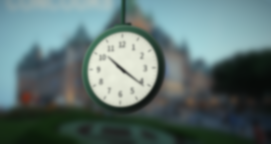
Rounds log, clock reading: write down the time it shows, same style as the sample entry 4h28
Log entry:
10h21
